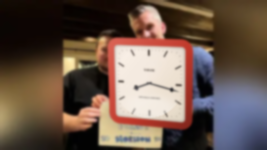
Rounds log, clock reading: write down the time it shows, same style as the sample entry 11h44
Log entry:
8h17
